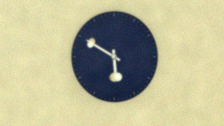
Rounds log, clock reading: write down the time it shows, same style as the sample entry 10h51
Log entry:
5h50
